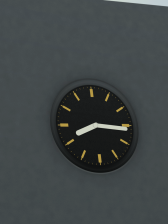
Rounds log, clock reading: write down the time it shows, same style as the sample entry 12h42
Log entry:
8h16
